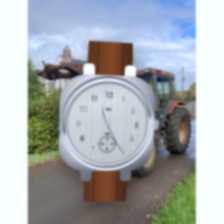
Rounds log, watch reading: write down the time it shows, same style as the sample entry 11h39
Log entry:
11h25
